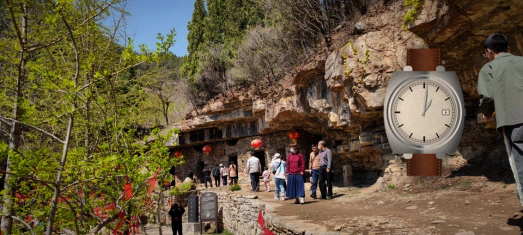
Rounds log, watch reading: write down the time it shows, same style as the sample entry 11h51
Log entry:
1h01
